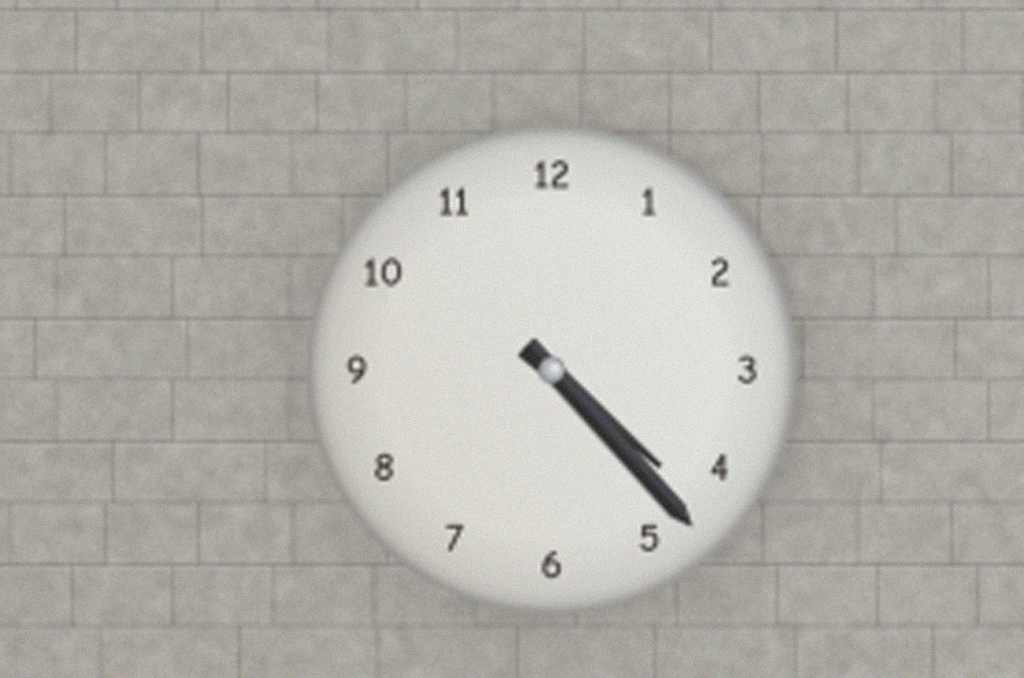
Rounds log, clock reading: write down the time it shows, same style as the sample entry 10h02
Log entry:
4h23
